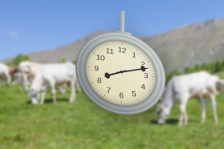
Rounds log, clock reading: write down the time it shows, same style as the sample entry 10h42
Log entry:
8h12
